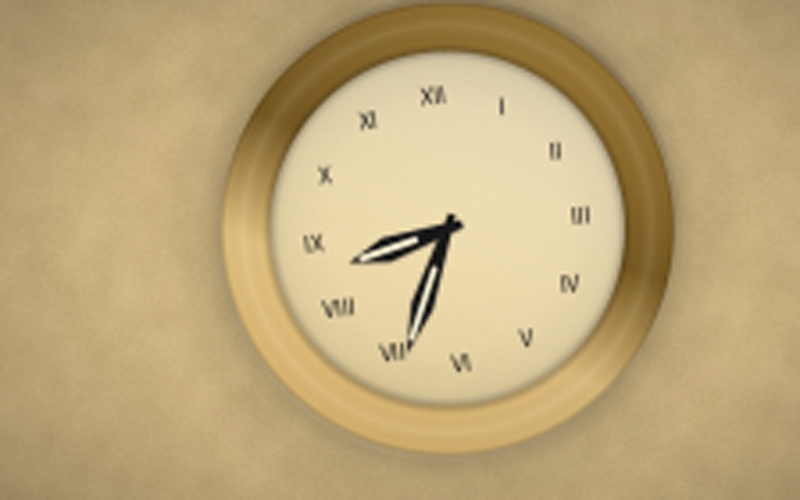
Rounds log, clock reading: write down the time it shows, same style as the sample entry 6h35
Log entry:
8h34
